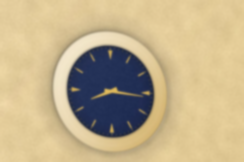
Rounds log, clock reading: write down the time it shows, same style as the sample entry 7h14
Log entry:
8h16
